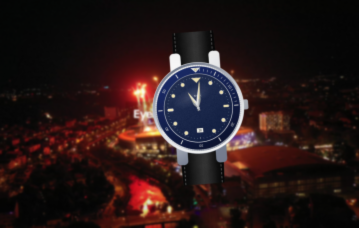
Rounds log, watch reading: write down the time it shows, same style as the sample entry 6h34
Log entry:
11h01
